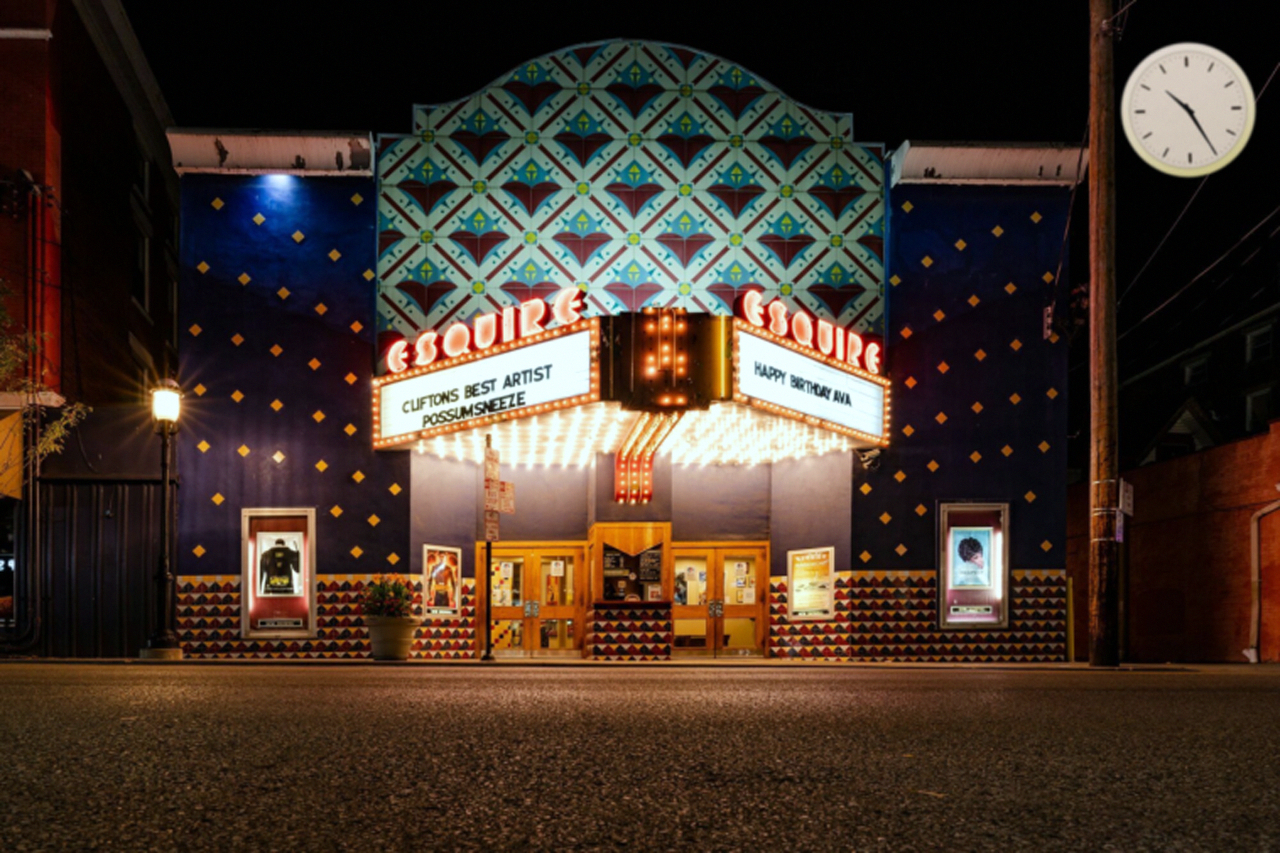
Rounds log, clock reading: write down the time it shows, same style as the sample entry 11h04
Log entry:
10h25
